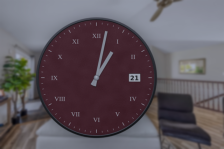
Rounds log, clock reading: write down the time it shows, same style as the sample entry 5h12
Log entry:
1h02
